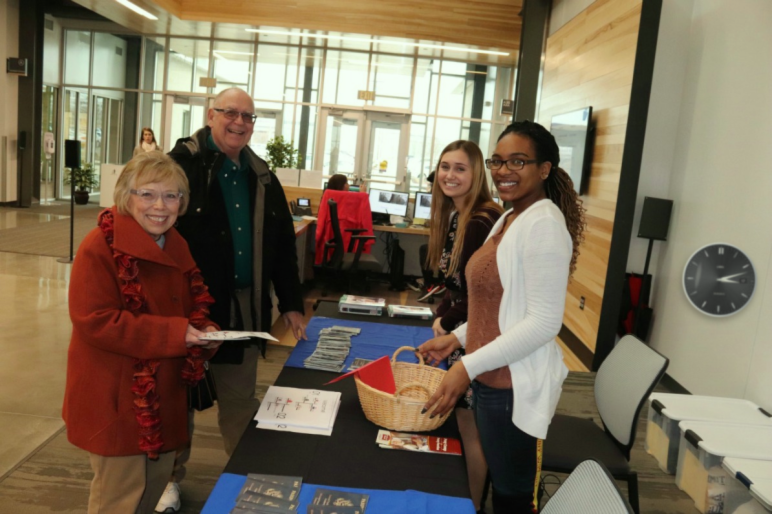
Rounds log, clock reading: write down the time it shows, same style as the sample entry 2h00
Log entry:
3h12
